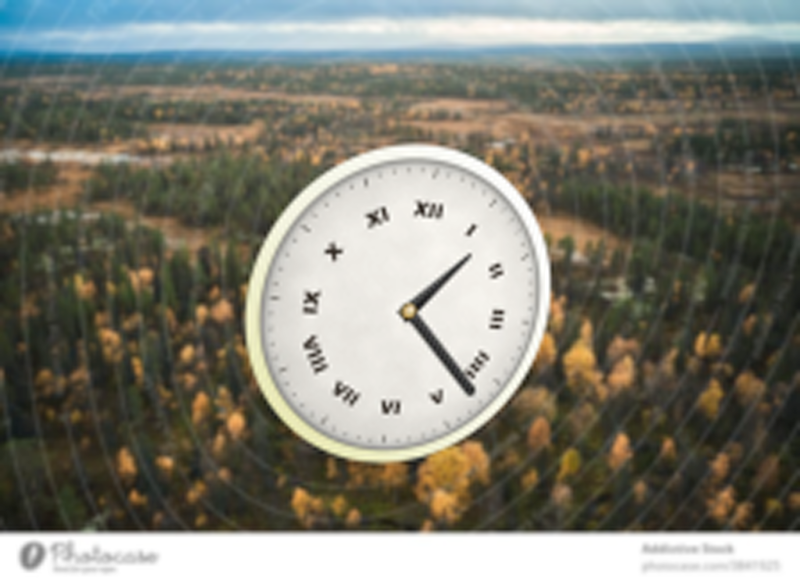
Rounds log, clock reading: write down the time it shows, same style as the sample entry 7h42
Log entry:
1h22
